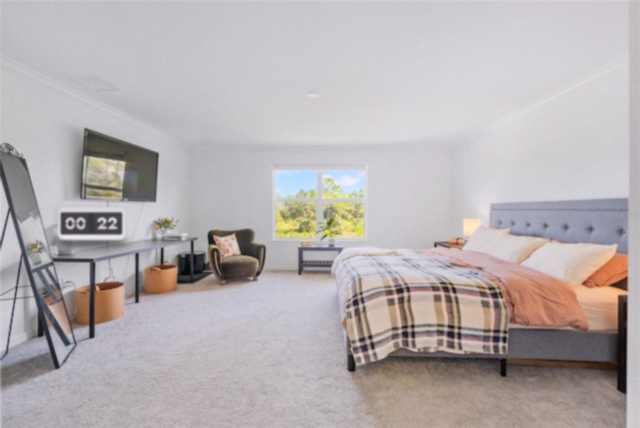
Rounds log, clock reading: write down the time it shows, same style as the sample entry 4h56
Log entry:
0h22
